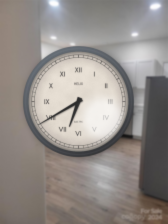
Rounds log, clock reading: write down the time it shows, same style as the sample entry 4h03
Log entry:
6h40
